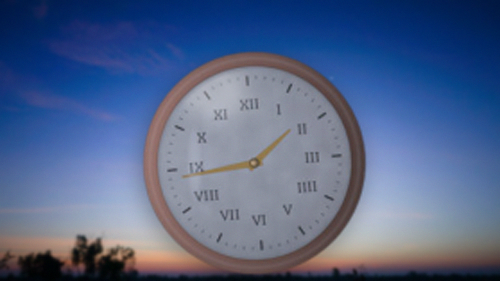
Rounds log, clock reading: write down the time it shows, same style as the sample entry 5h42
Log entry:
1h44
